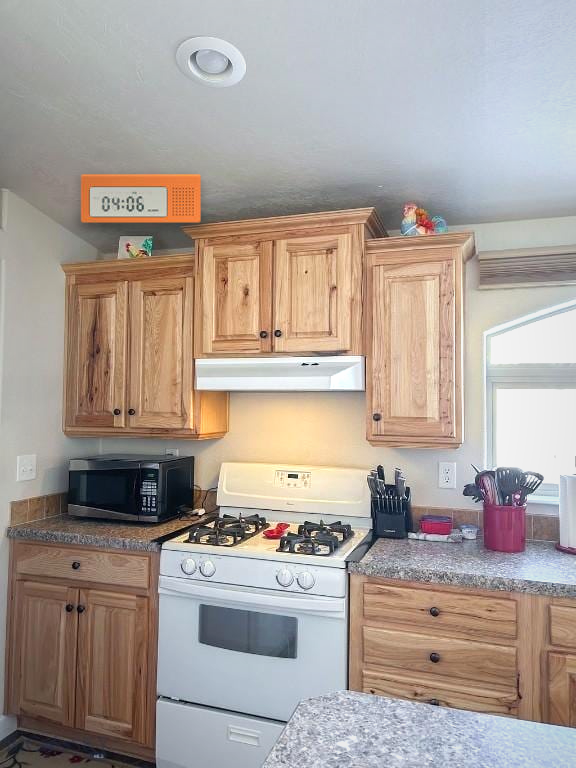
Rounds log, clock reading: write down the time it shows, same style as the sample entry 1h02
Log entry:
4h06
